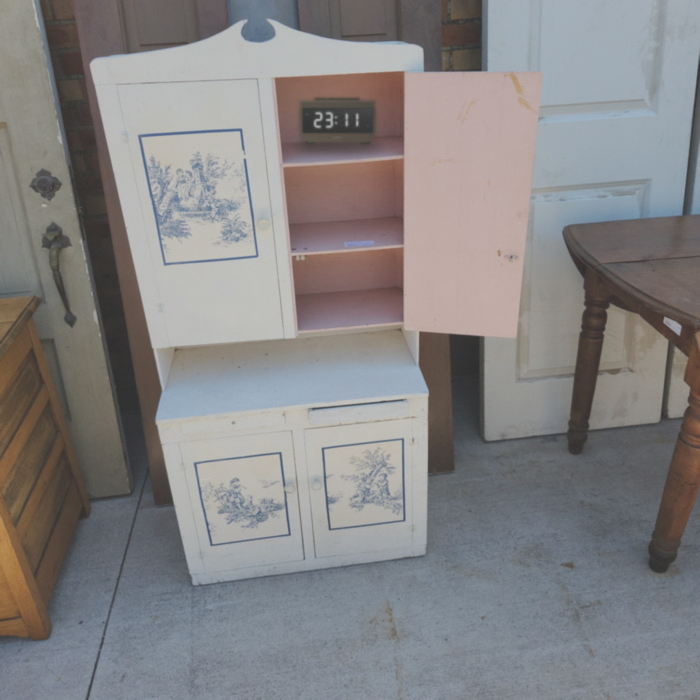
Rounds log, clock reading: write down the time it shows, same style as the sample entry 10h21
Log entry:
23h11
